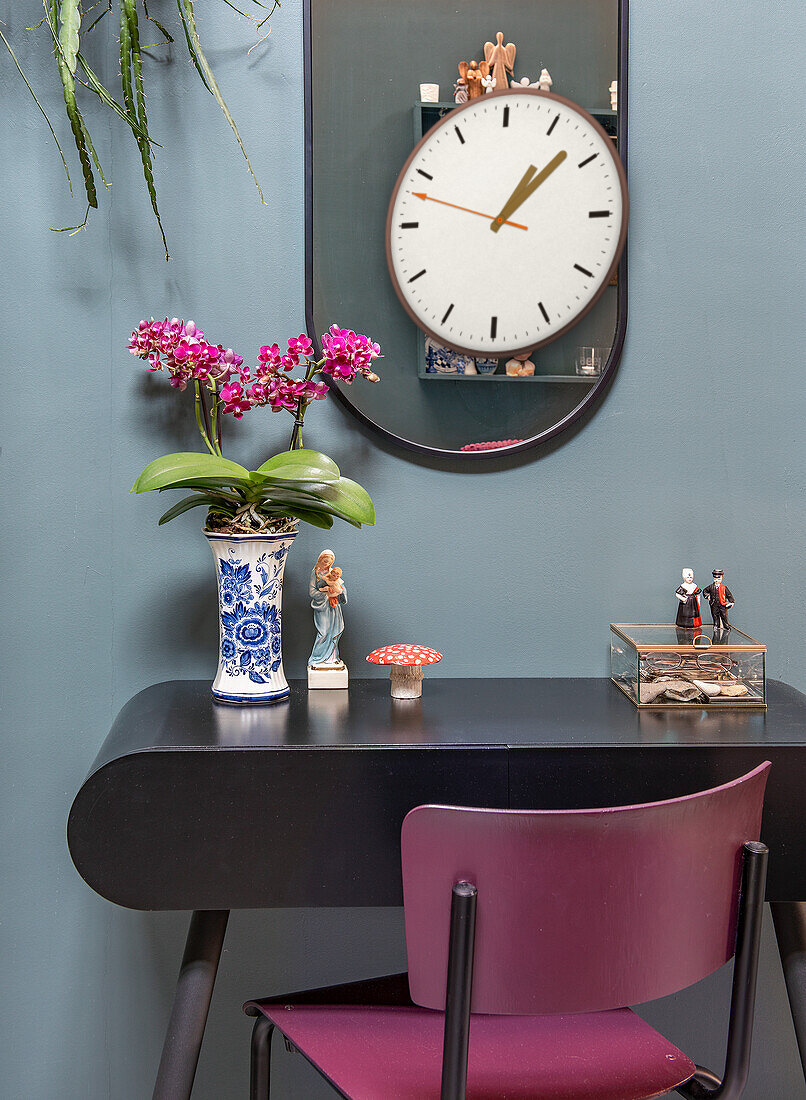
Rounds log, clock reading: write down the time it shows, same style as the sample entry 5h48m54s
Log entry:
1h07m48s
